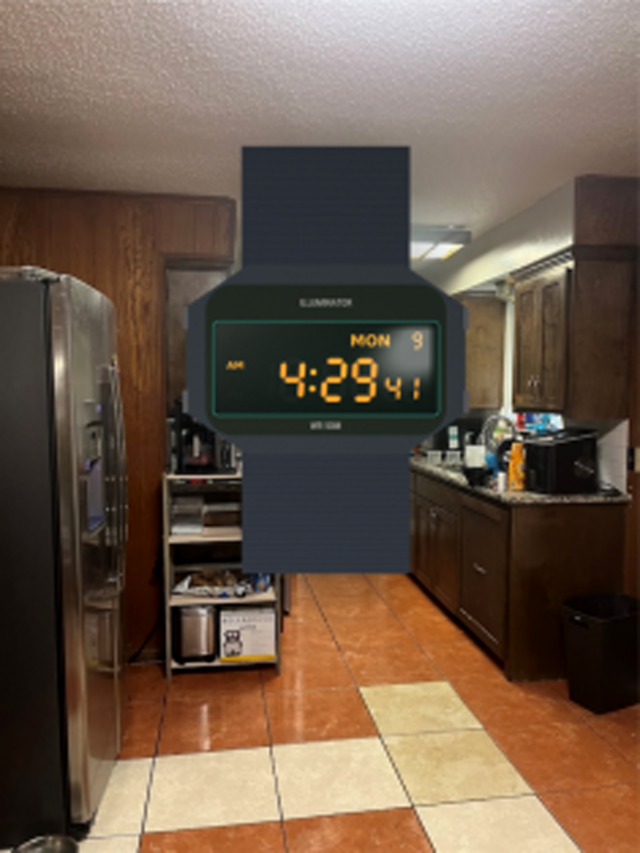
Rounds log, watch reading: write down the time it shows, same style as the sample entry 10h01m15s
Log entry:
4h29m41s
